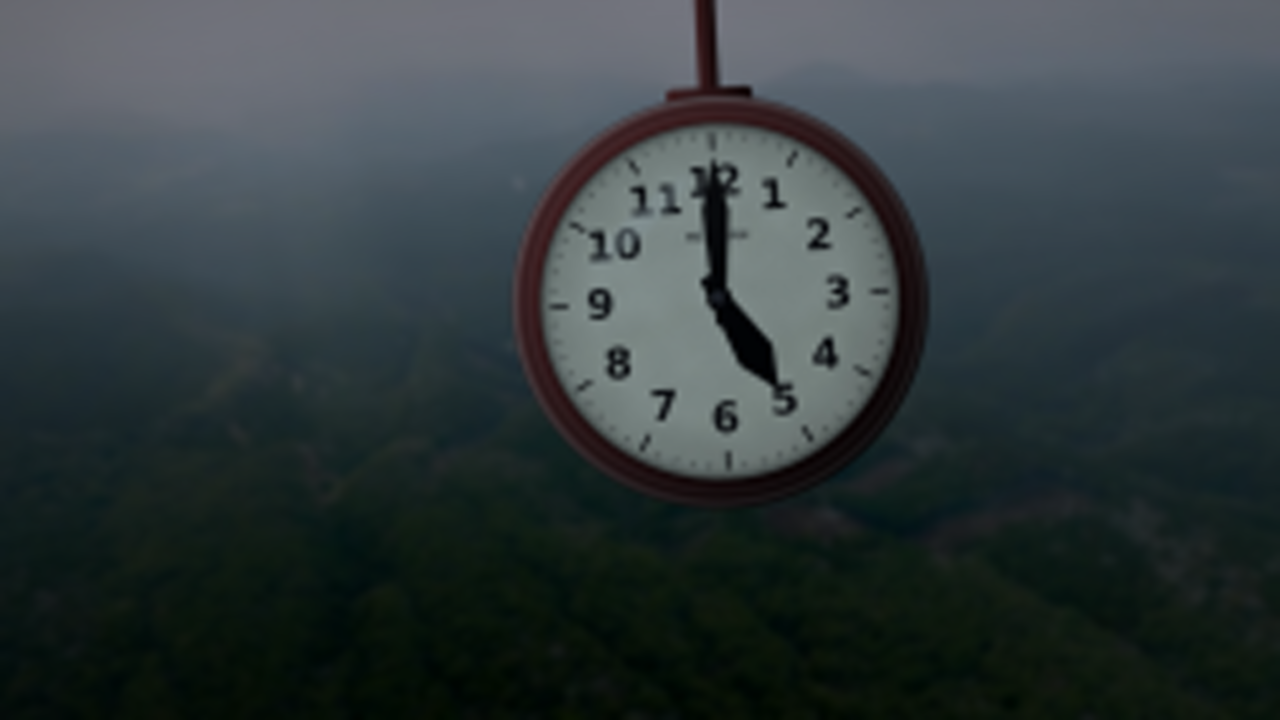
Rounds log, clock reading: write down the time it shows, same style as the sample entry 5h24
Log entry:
5h00
